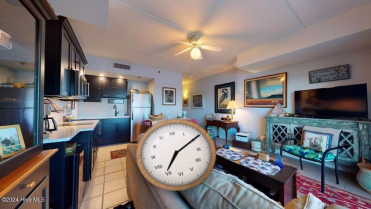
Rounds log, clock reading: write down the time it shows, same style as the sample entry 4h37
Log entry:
7h10
